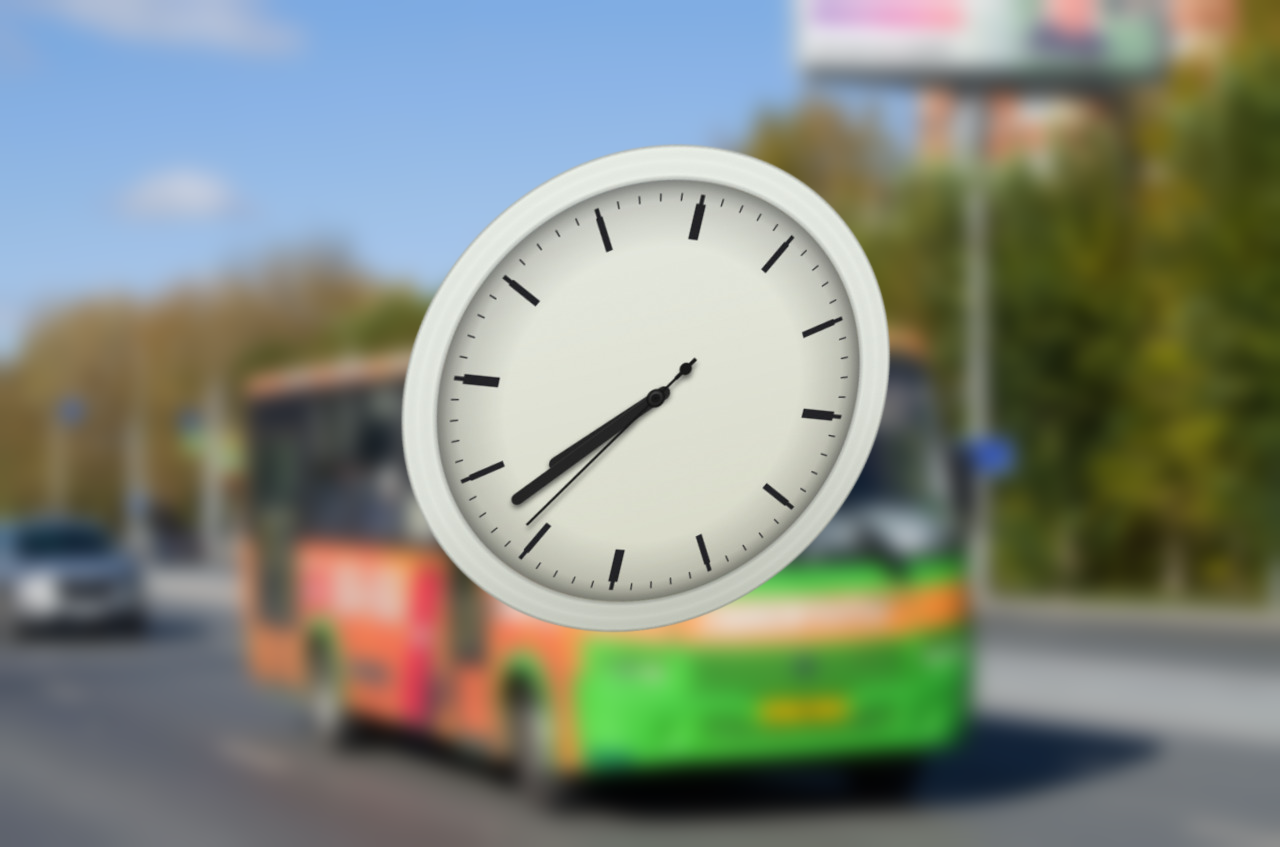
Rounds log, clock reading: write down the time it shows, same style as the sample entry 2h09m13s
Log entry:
7h37m36s
